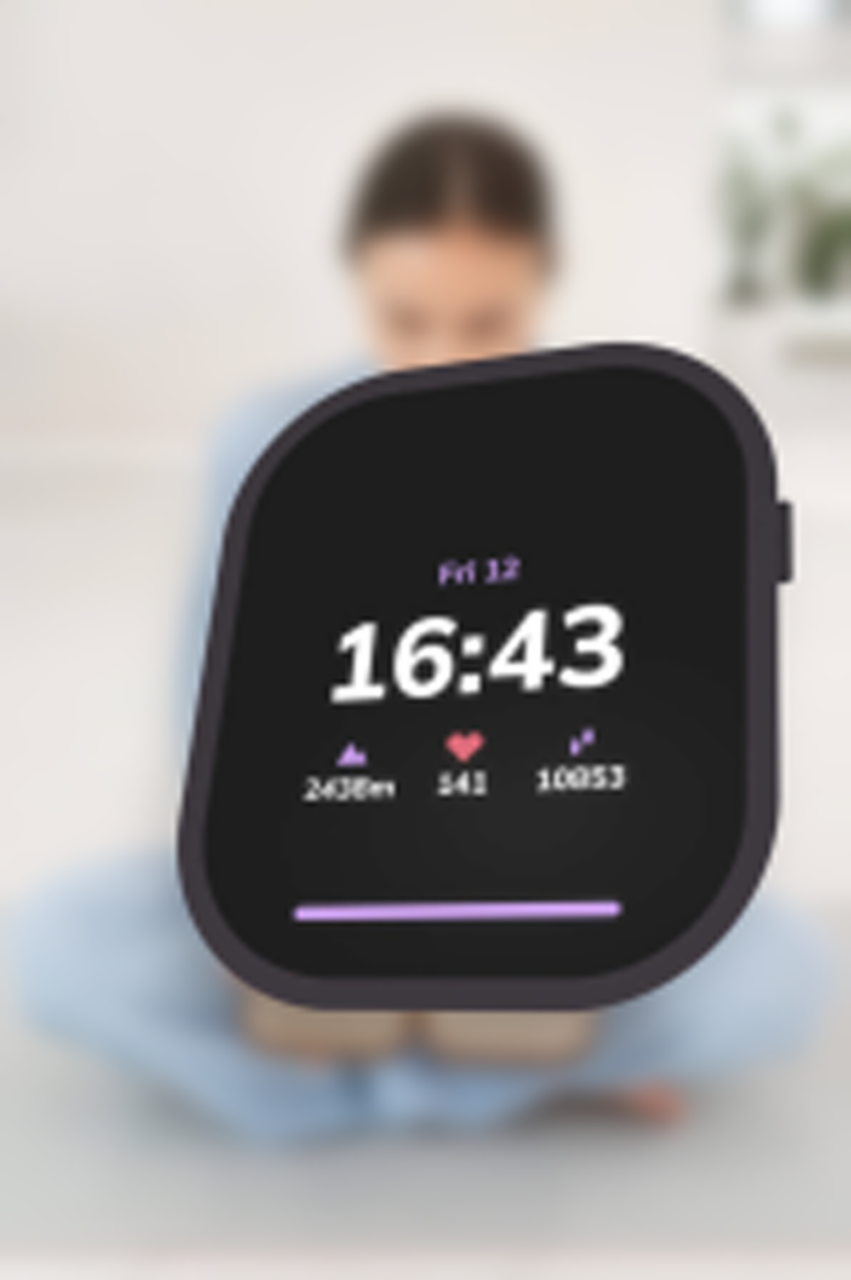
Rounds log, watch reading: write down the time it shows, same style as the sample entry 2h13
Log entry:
16h43
